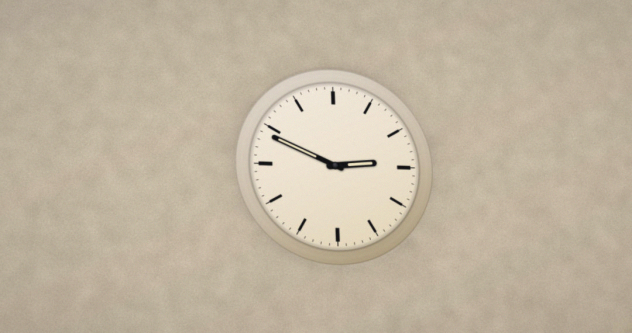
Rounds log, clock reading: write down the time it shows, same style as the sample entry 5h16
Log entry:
2h49
